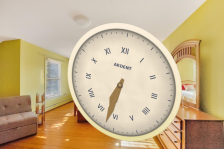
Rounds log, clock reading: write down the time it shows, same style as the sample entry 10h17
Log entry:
6h32
